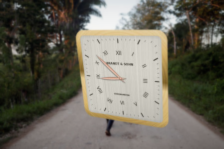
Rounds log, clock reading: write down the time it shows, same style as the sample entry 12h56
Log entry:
8h52
